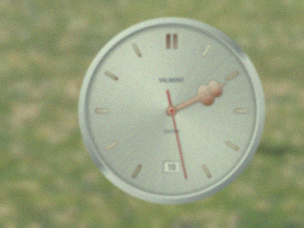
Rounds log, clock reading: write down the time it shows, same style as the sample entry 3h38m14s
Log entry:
2h10m28s
